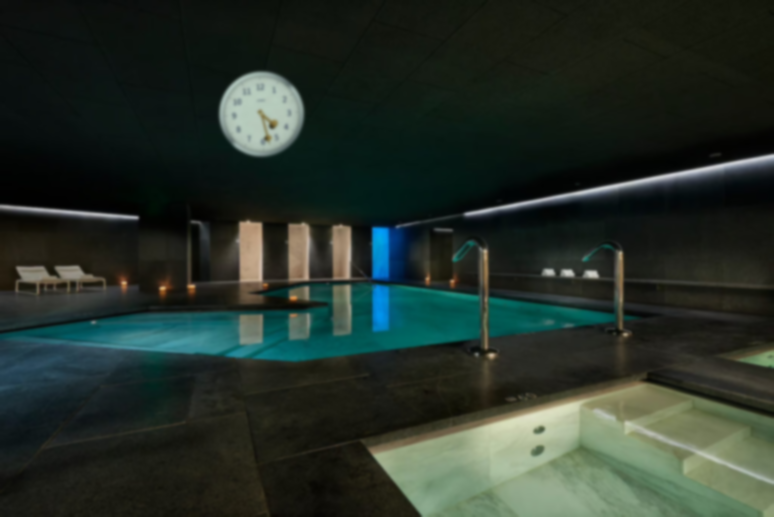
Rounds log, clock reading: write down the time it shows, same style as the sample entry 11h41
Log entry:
4h28
